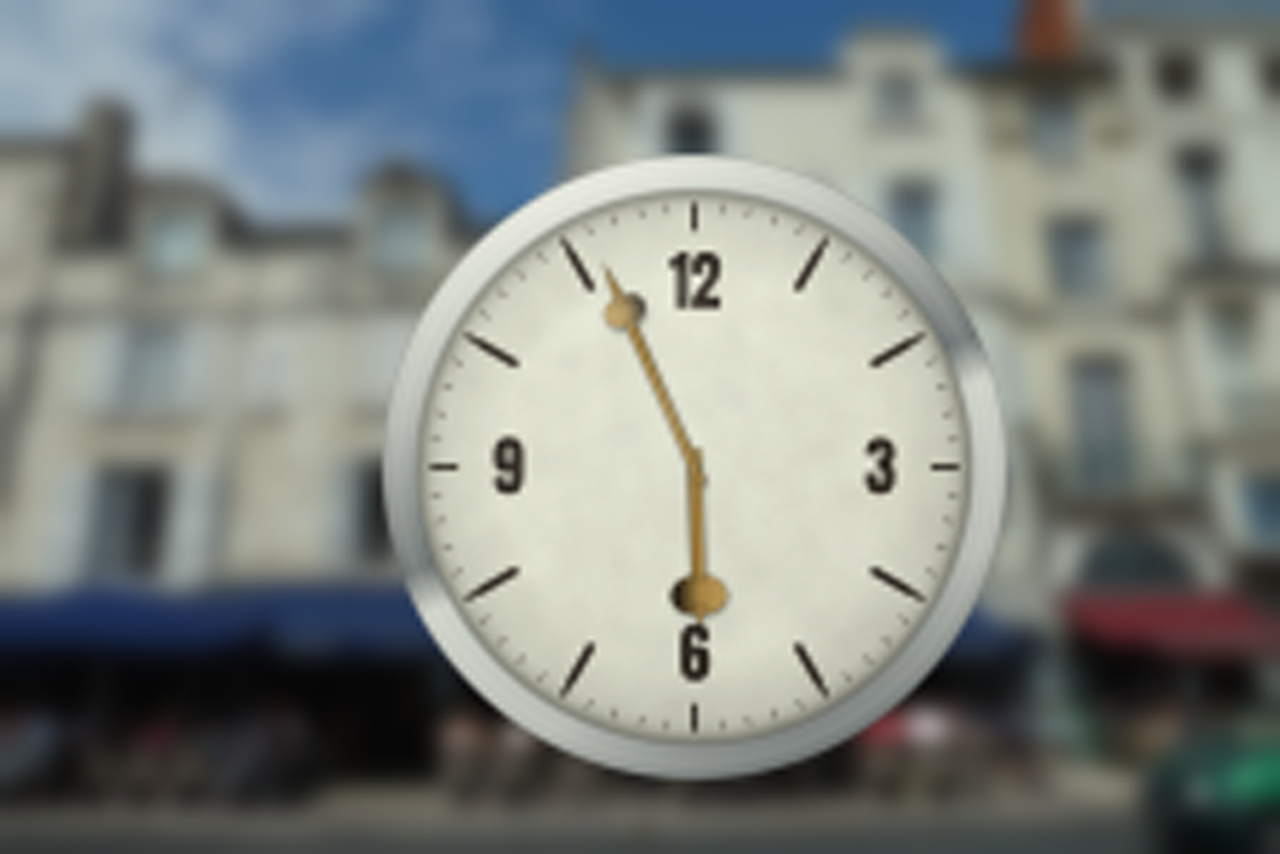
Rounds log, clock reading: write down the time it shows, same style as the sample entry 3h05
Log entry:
5h56
